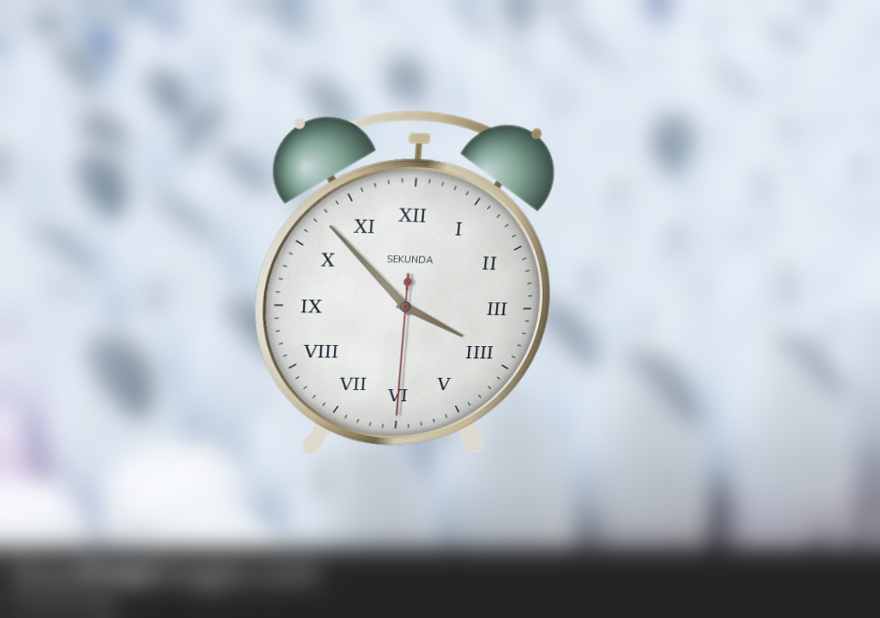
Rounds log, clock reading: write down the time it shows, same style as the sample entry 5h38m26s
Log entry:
3h52m30s
